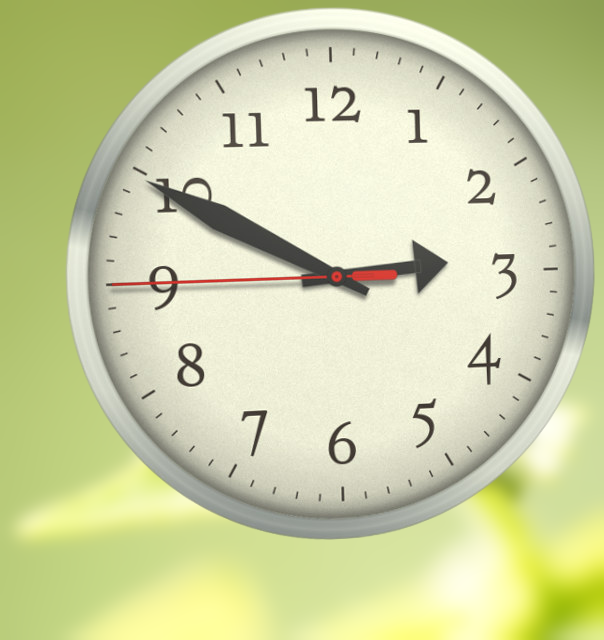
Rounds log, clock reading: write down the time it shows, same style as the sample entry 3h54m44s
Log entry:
2h49m45s
